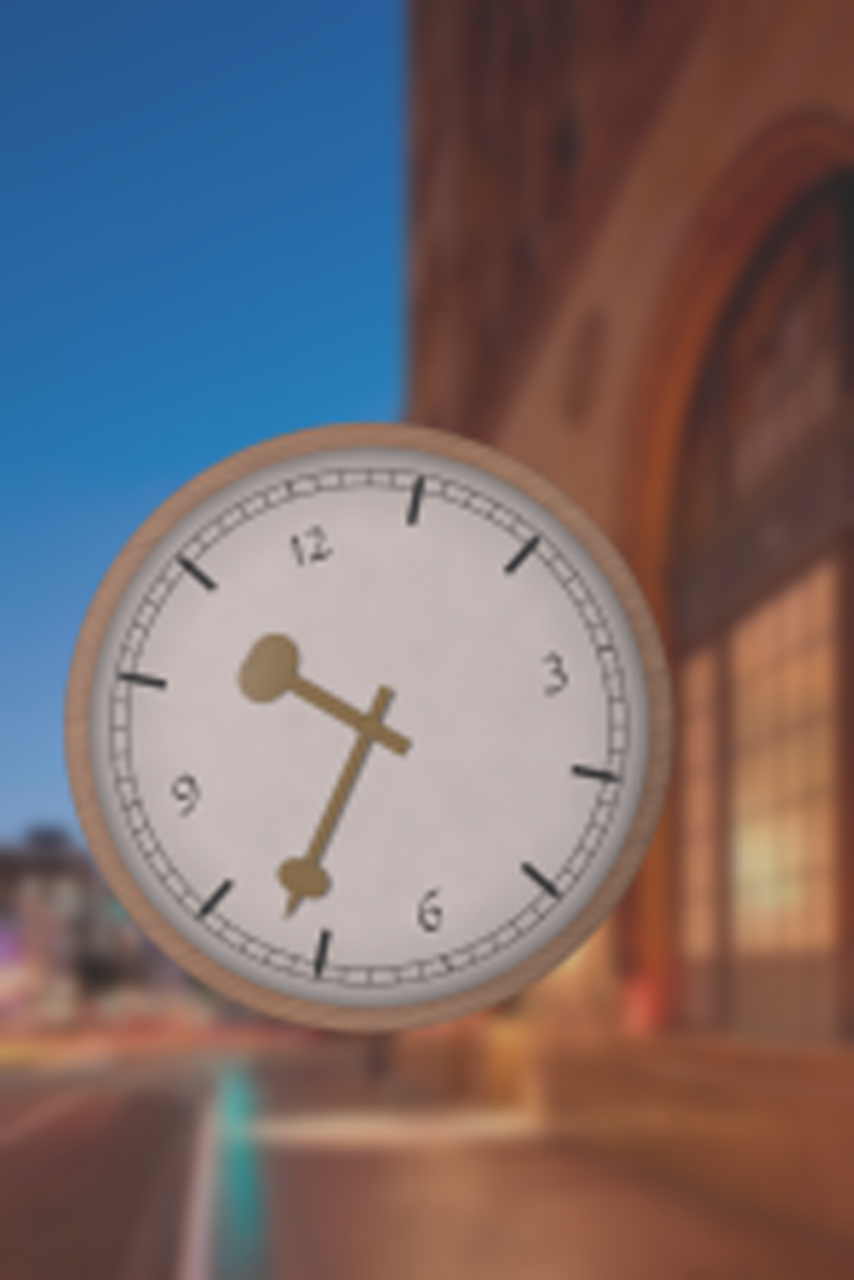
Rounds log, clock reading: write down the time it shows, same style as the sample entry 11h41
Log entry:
10h37
